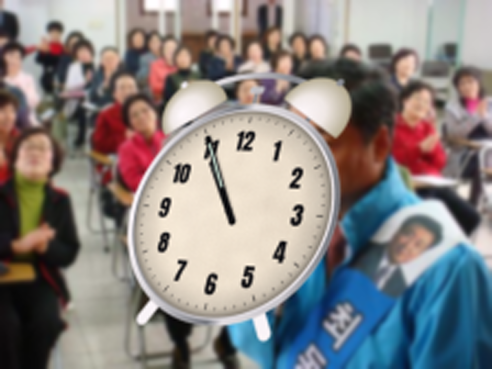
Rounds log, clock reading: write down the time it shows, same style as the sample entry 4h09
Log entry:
10h55
